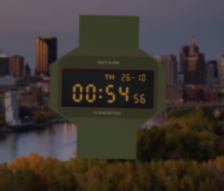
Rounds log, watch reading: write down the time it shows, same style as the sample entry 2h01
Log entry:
0h54
